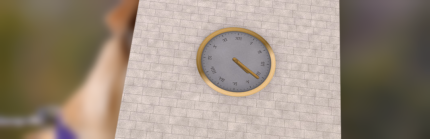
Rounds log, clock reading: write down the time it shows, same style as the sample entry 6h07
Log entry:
4h21
